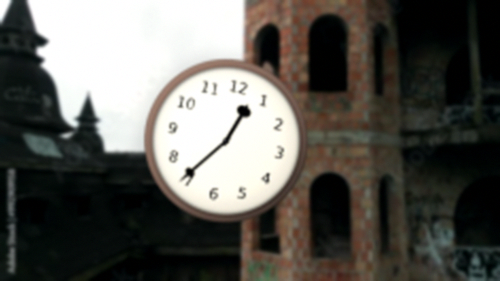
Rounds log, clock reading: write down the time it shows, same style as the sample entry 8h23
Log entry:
12h36
